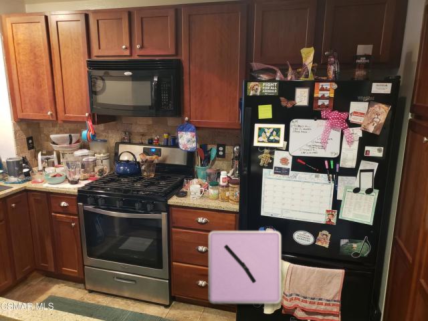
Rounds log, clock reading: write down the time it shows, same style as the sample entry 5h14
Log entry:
4h53
